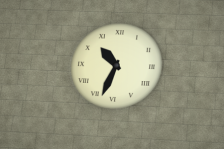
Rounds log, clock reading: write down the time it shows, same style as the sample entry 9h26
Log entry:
10h33
